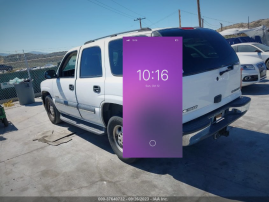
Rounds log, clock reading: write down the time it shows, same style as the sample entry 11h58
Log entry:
10h16
